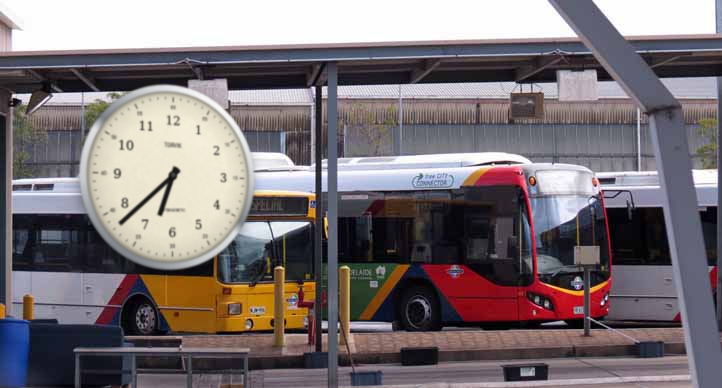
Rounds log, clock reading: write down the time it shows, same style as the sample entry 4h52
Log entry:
6h38
